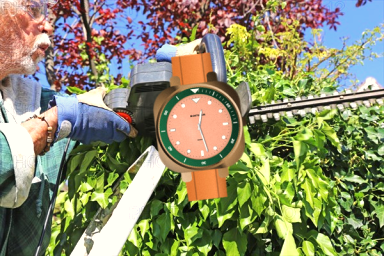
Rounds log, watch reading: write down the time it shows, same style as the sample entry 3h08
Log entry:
12h28
